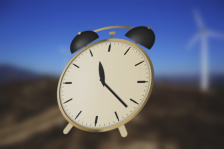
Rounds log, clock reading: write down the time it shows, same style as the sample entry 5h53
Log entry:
11h22
